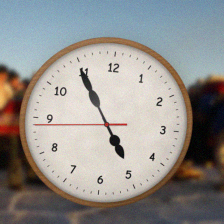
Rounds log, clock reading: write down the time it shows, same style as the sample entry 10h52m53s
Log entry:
4h54m44s
